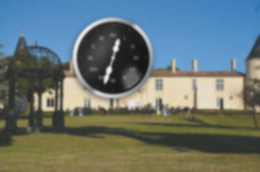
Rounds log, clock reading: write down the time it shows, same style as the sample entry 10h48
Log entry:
12h33
